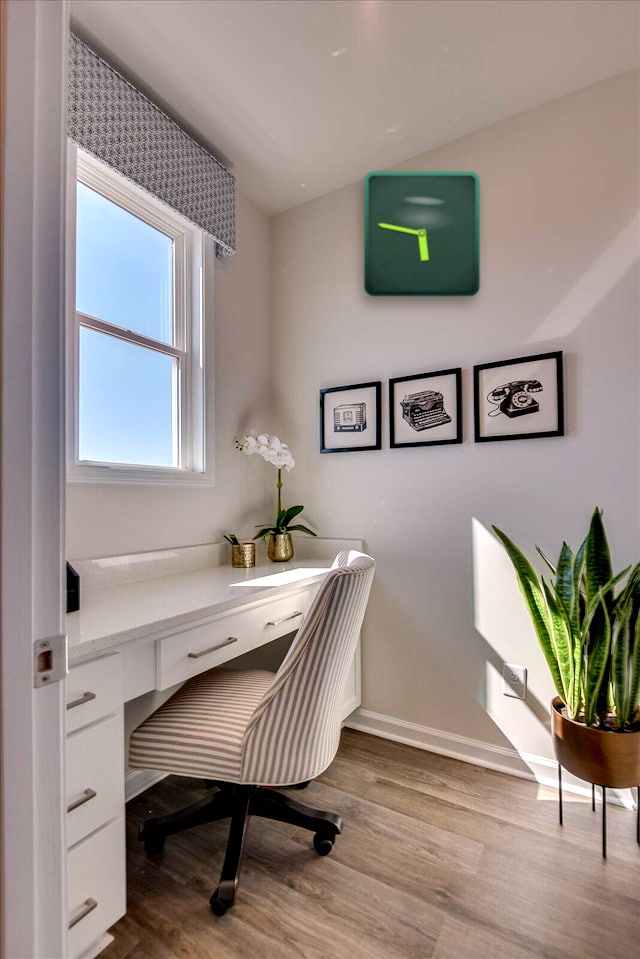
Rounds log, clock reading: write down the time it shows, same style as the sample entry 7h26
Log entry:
5h47
